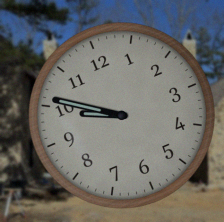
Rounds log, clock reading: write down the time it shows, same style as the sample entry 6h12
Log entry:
9h51
